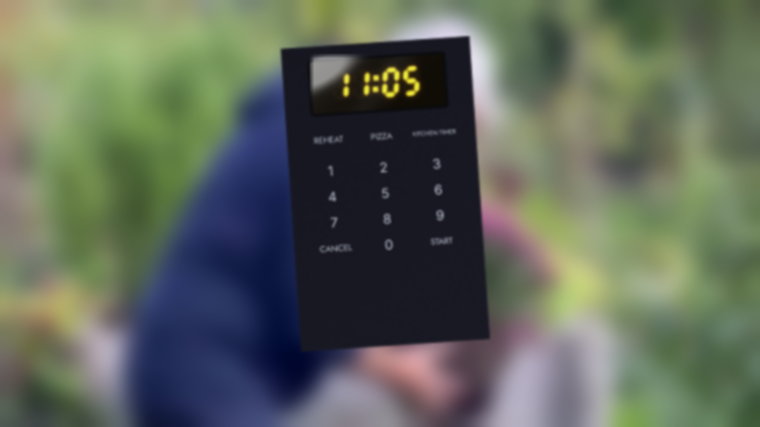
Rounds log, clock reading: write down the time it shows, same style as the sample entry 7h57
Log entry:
11h05
